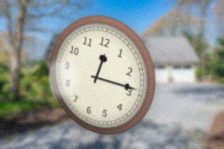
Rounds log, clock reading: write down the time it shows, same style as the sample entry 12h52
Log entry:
12h14
